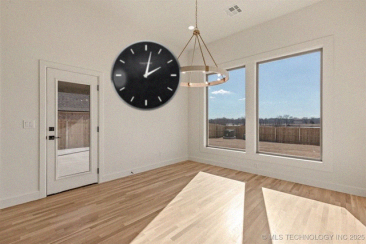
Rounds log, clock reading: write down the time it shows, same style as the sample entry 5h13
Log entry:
2h02
